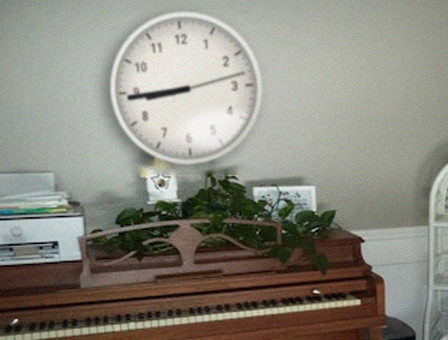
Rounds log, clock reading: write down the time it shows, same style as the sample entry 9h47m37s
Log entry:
8h44m13s
